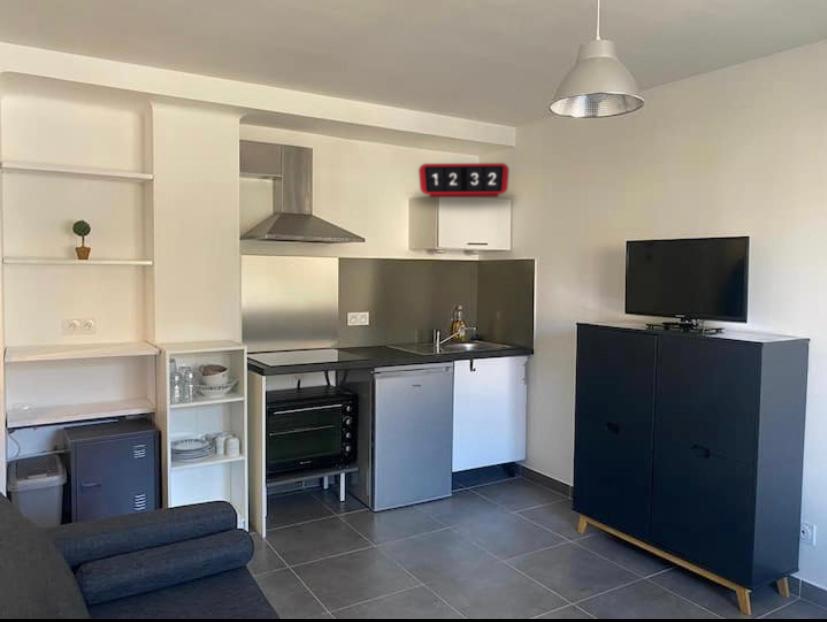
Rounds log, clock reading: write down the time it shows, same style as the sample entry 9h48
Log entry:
12h32
